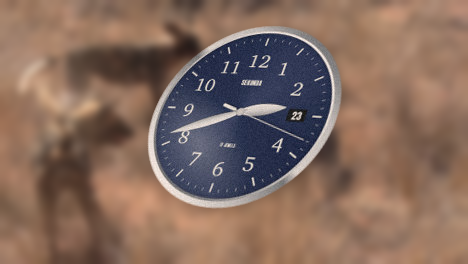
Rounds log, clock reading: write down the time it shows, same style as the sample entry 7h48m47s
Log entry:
2h41m18s
